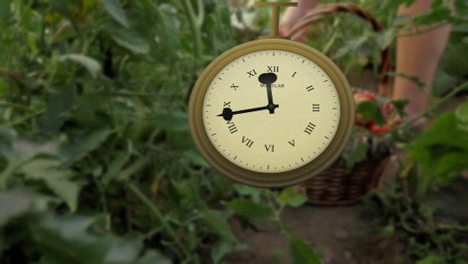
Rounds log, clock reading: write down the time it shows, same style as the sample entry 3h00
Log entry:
11h43
